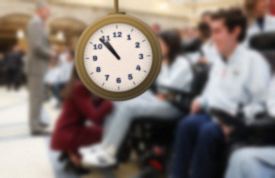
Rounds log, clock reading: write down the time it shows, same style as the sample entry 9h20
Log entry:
10h53
